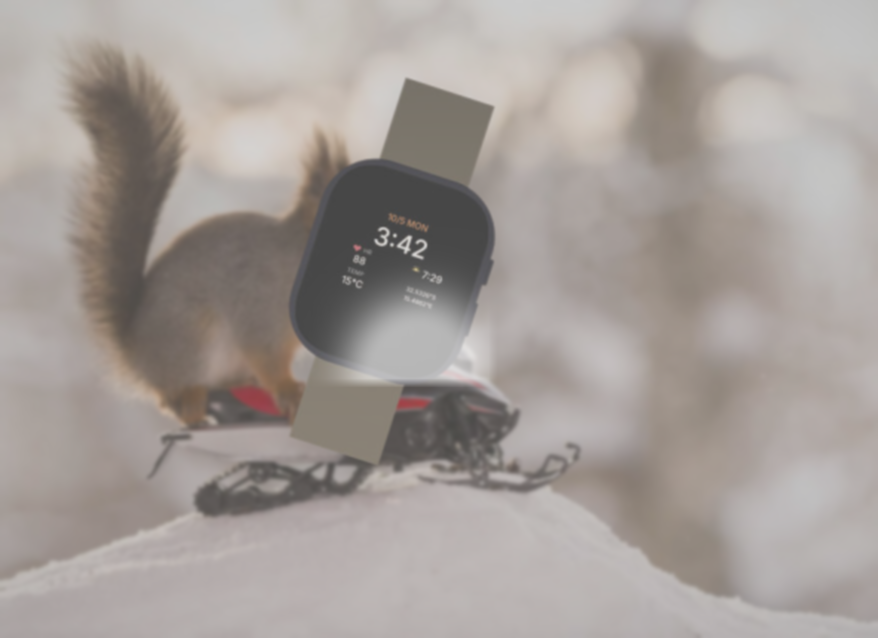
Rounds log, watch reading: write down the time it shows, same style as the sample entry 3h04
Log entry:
3h42
